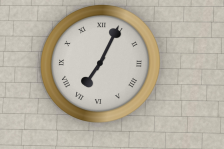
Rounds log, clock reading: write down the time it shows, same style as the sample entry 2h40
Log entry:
7h04
